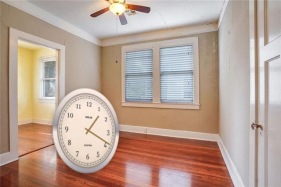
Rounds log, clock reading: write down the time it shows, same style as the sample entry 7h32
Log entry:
1h19
